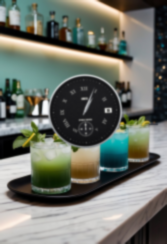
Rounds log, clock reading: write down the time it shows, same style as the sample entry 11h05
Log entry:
1h04
